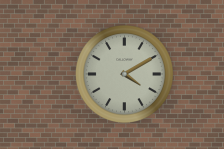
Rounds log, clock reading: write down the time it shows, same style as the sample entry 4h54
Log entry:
4h10
